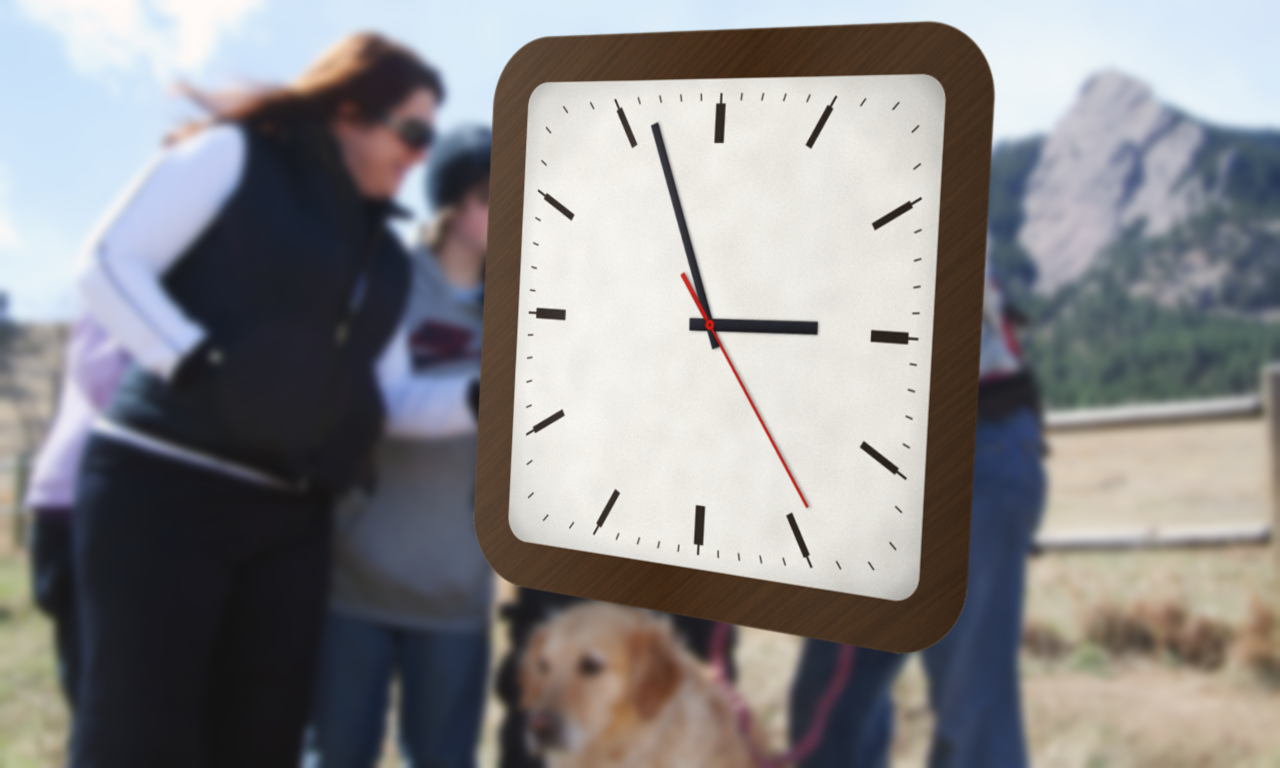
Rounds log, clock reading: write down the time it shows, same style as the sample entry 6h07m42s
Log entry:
2h56m24s
